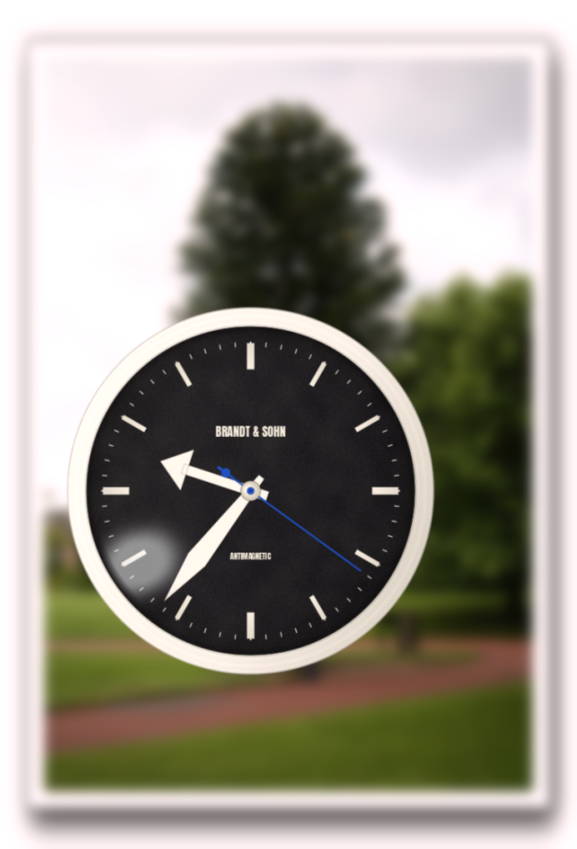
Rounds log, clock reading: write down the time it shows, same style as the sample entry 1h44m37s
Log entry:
9h36m21s
